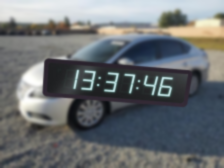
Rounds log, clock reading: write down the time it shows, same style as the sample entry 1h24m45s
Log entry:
13h37m46s
